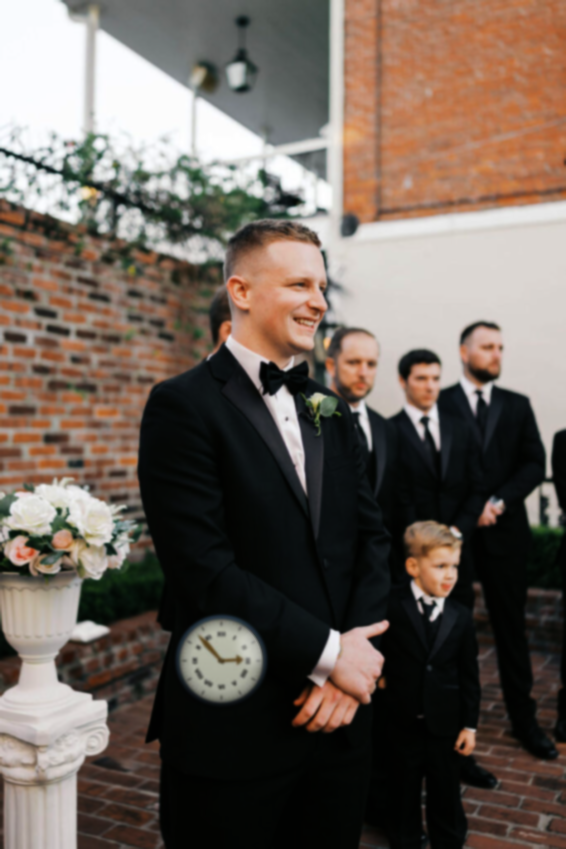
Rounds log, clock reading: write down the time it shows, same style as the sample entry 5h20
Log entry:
2h53
